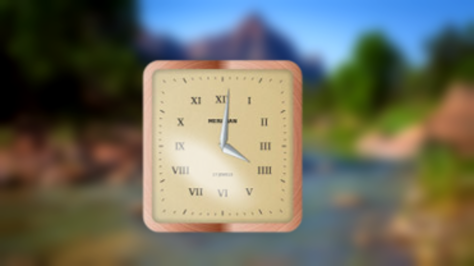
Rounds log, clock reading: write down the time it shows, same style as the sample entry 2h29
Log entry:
4h01
